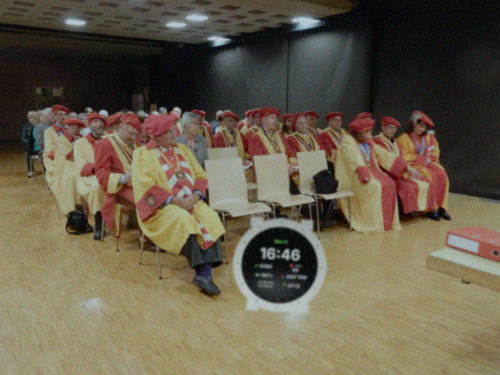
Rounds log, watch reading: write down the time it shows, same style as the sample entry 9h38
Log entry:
16h46
